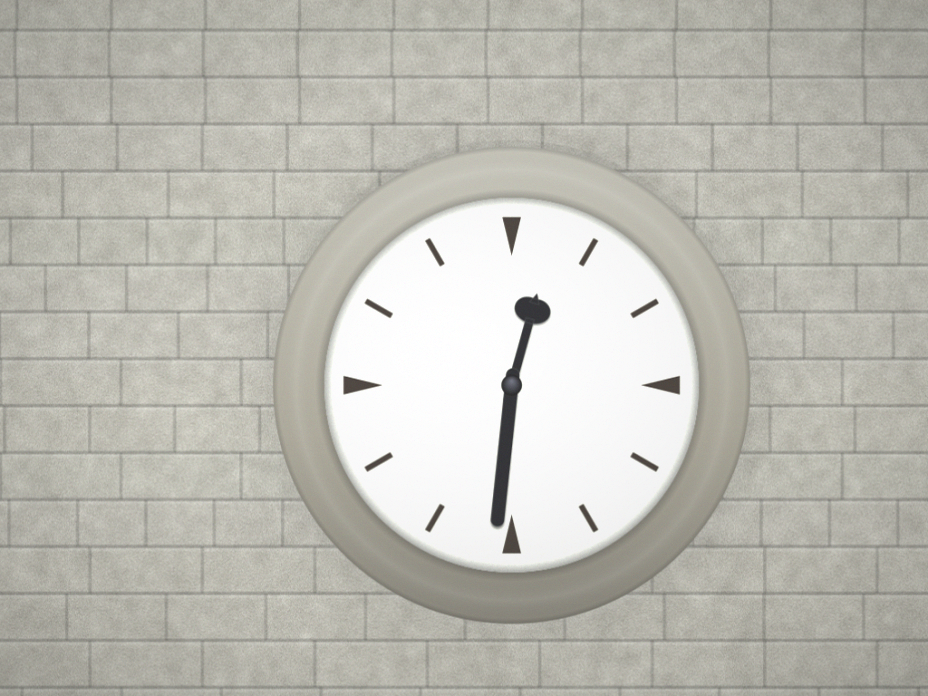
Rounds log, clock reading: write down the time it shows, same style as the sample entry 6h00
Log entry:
12h31
